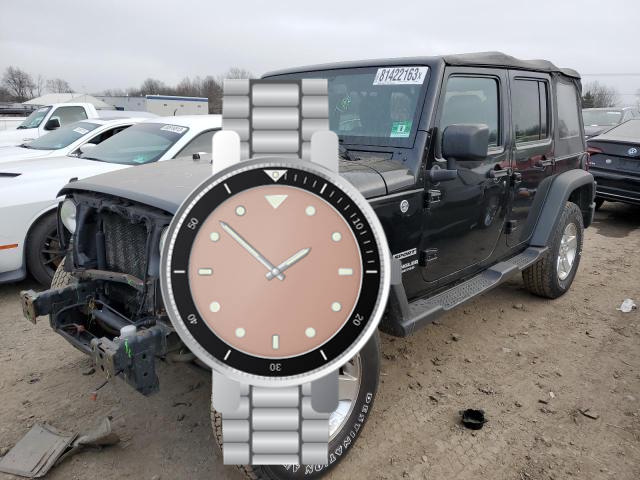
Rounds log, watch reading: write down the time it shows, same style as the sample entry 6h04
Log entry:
1h52
